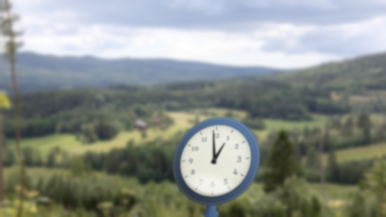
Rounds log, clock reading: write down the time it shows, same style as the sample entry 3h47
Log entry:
12h59
